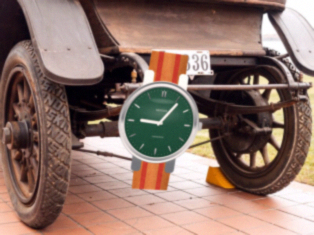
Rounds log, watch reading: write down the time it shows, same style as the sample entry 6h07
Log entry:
9h06
